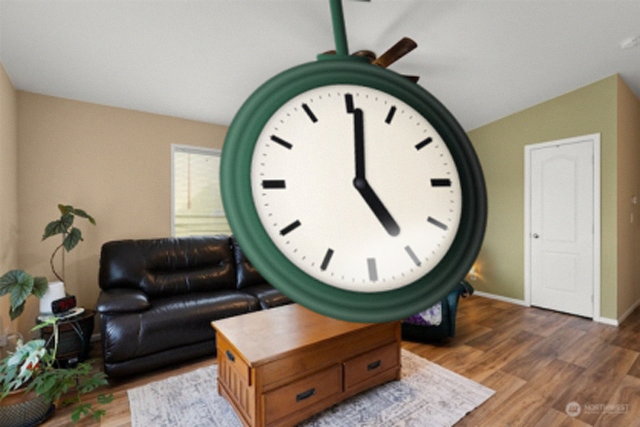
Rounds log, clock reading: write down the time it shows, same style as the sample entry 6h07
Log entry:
5h01
